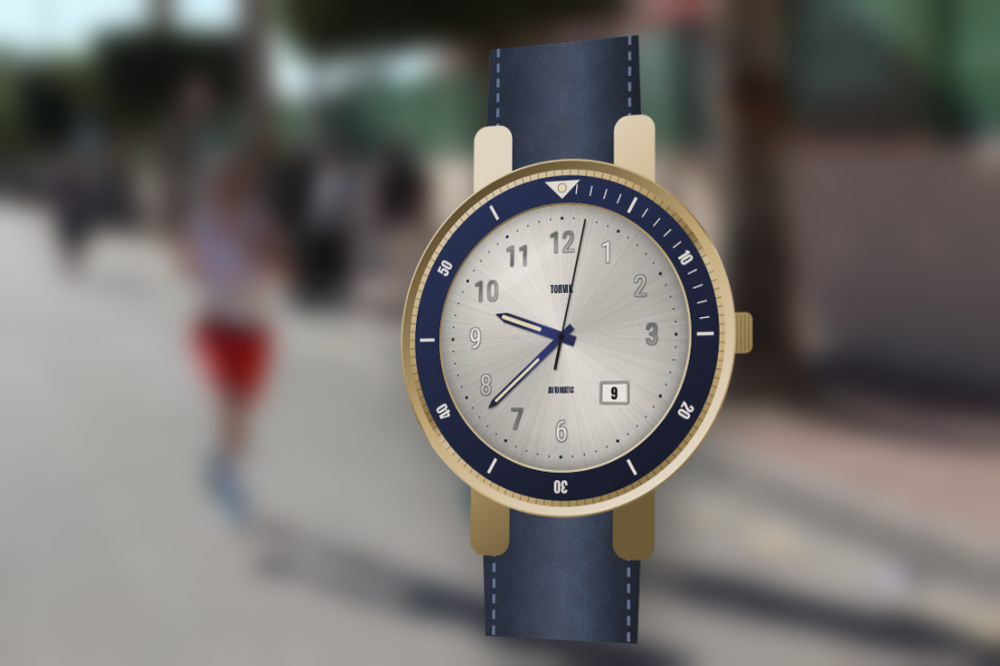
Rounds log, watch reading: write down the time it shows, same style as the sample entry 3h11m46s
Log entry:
9h38m02s
